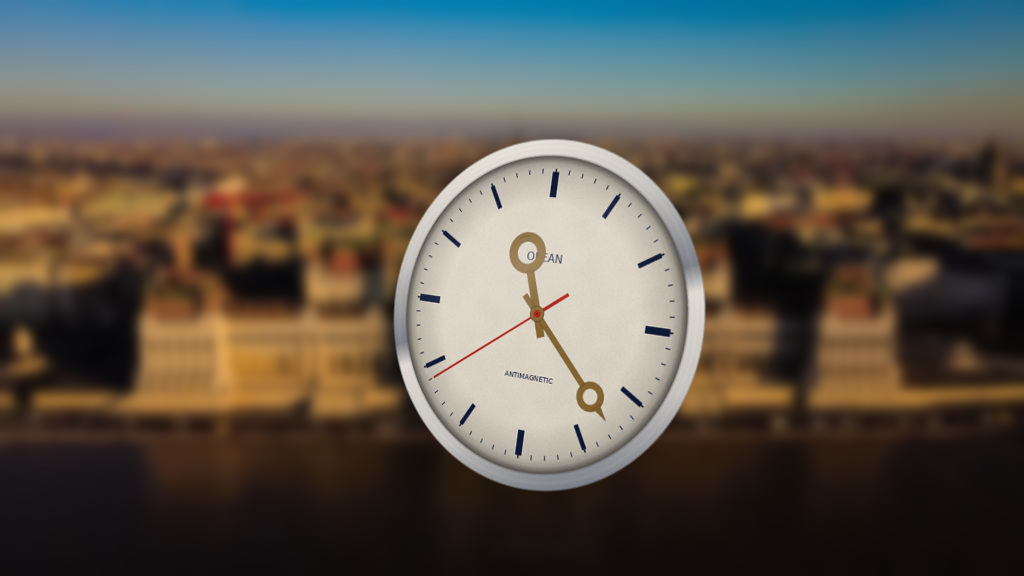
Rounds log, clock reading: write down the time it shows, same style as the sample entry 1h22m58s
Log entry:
11h22m39s
